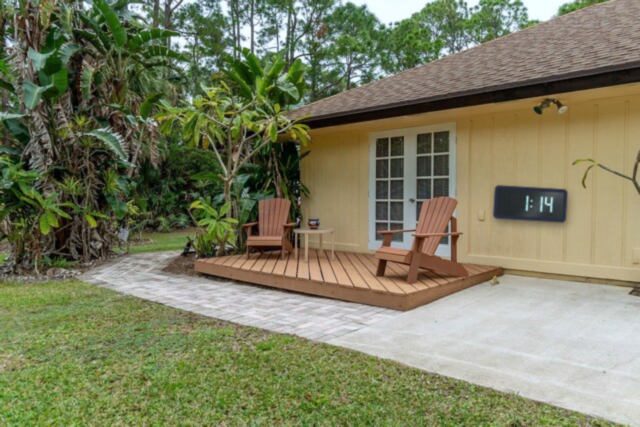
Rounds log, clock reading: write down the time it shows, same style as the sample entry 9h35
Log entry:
1h14
